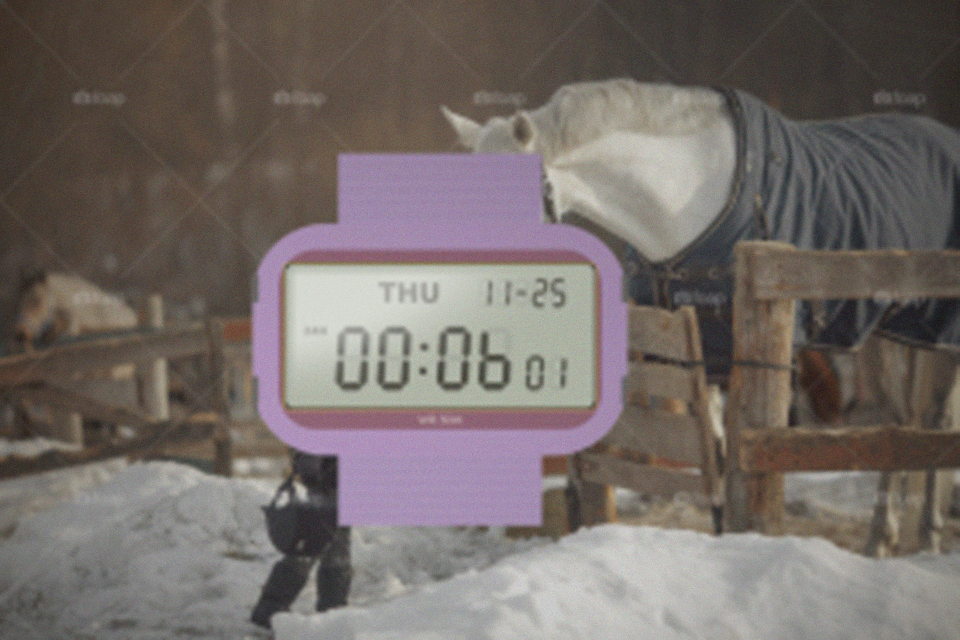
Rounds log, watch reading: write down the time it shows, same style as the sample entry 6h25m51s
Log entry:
0h06m01s
